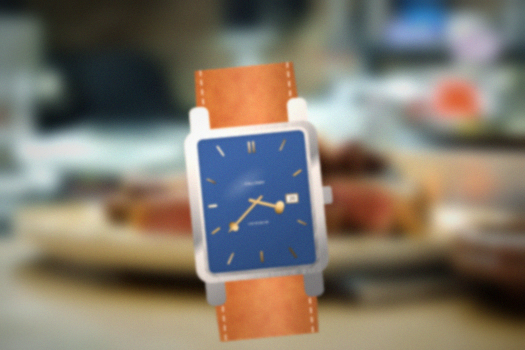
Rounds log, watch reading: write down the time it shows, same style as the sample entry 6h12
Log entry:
3h38
